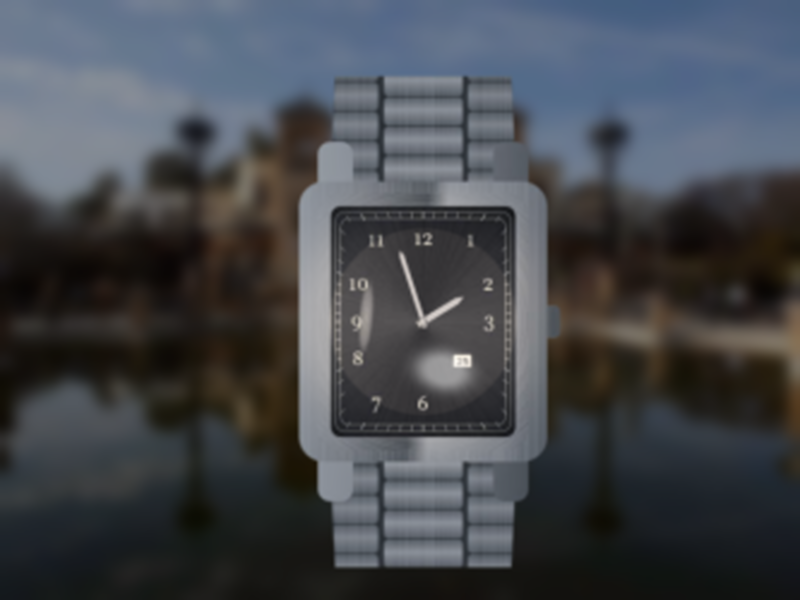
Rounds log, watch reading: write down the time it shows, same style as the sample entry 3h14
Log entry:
1h57
